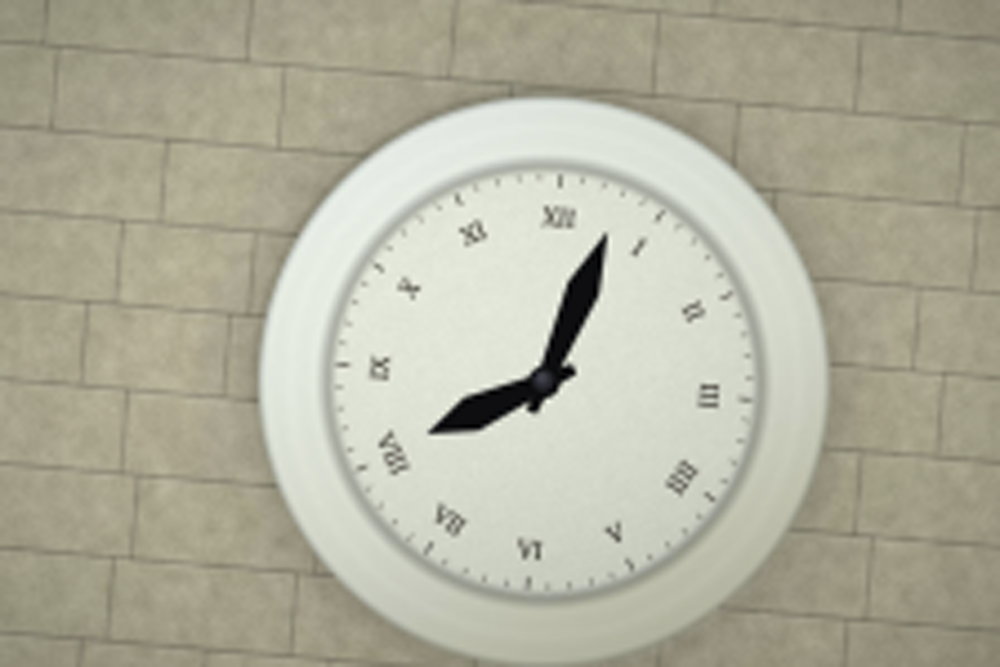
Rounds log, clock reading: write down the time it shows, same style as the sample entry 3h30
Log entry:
8h03
